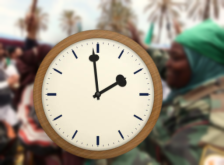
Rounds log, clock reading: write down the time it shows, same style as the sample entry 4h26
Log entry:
1h59
